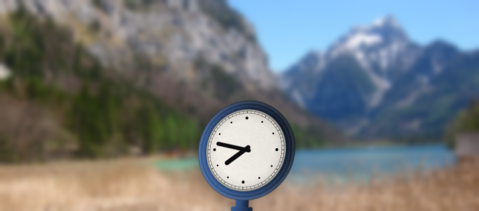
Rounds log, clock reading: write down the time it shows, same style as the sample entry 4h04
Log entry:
7h47
